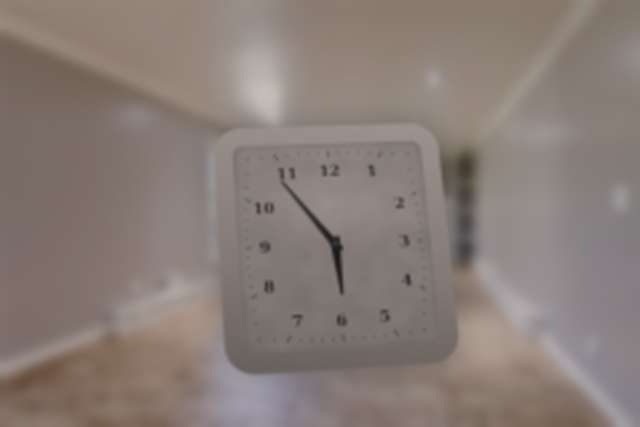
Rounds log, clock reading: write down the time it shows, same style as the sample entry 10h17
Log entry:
5h54
